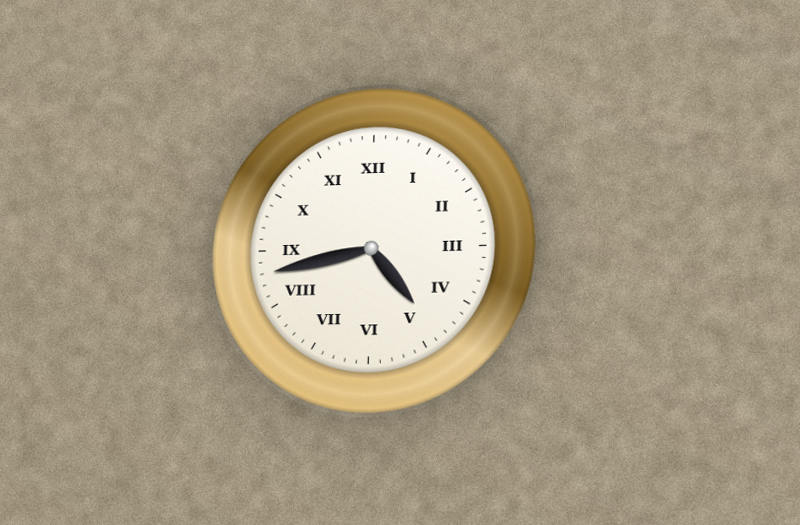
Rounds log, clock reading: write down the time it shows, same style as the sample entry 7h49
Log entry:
4h43
